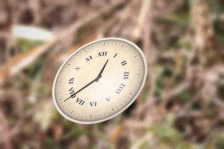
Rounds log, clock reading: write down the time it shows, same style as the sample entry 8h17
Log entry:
12h39
